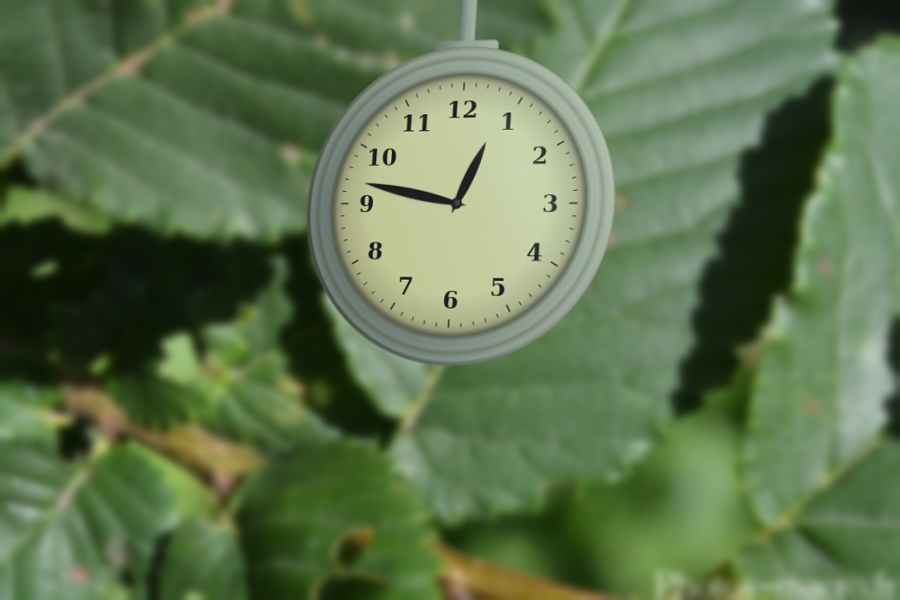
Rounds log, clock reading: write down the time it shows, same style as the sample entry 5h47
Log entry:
12h47
